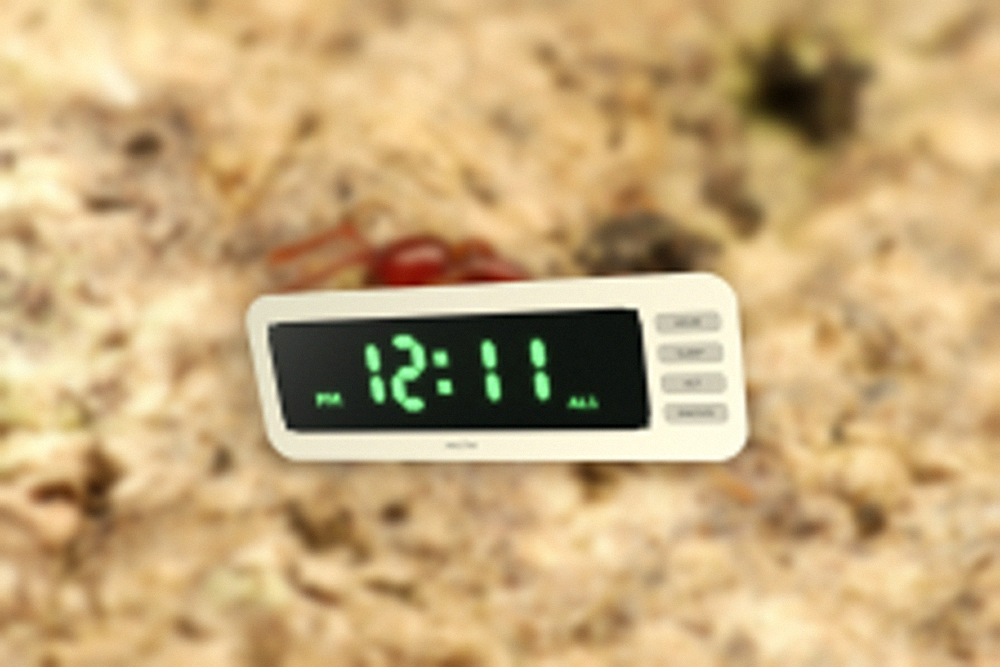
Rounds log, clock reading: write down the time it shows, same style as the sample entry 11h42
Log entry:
12h11
